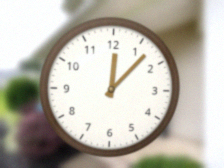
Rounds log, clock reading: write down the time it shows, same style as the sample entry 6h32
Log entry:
12h07
